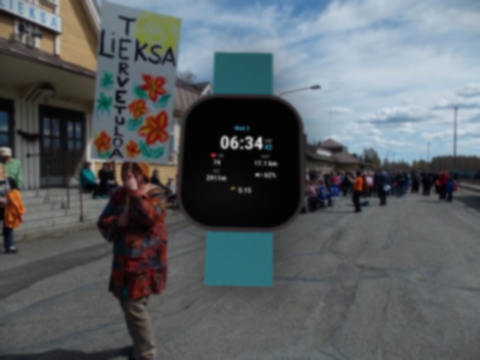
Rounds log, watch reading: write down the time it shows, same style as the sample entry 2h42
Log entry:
6h34
